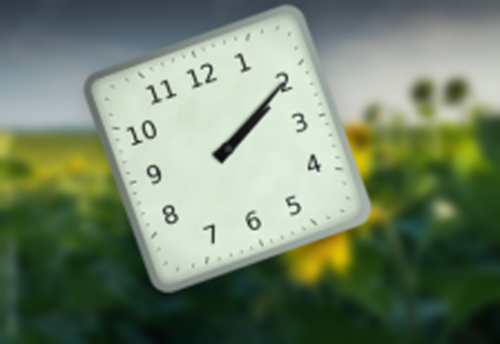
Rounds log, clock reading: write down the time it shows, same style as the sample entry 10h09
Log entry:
2h10
